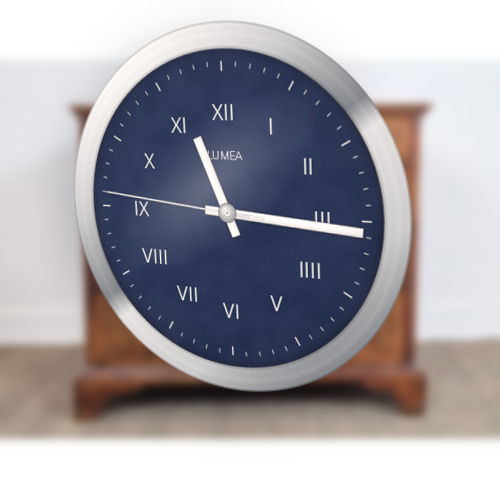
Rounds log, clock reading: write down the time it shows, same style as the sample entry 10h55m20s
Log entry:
11h15m46s
